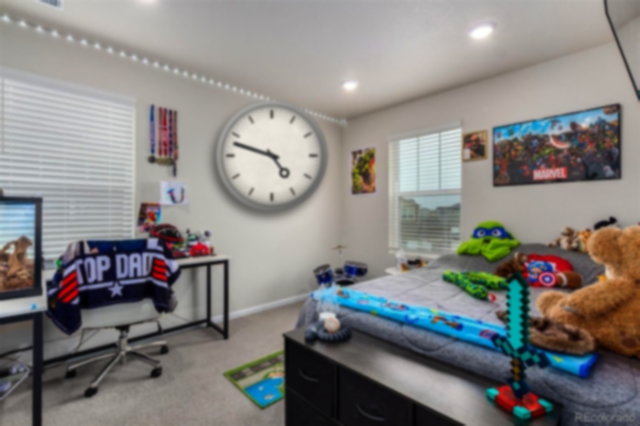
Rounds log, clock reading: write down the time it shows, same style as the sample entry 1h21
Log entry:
4h48
